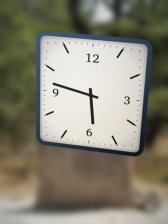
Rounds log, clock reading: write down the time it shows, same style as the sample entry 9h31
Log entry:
5h47
